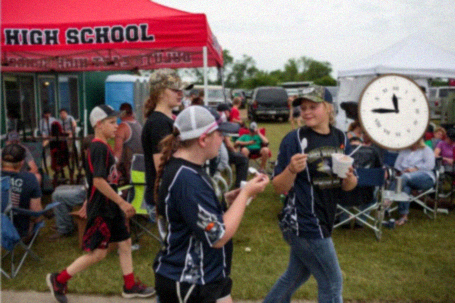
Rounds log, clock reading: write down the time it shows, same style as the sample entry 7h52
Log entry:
11h45
